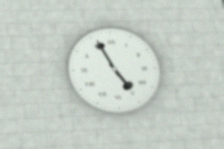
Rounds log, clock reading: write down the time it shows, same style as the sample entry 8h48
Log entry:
4h56
